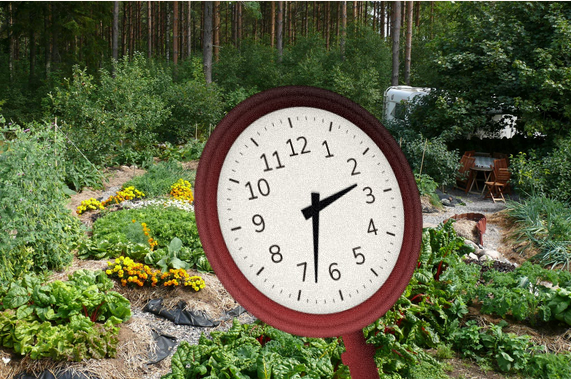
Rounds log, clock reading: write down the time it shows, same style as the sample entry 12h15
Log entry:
2h33
